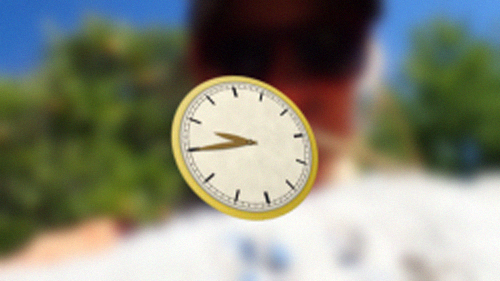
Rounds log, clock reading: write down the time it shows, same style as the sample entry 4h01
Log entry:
9h45
